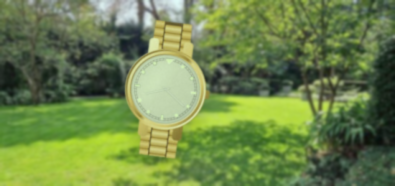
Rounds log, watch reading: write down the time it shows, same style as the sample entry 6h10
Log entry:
8h21
